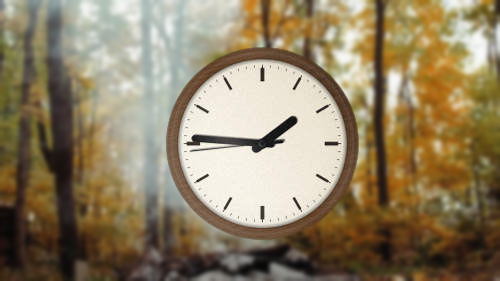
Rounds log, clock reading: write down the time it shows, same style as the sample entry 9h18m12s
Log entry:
1h45m44s
